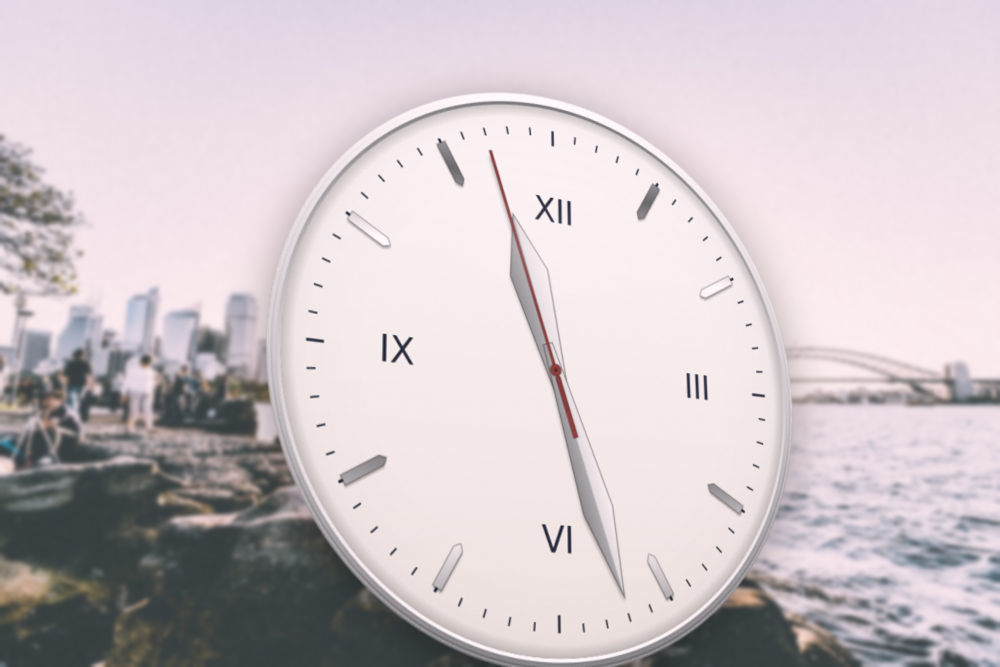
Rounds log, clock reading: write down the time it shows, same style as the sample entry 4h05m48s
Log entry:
11h26m57s
